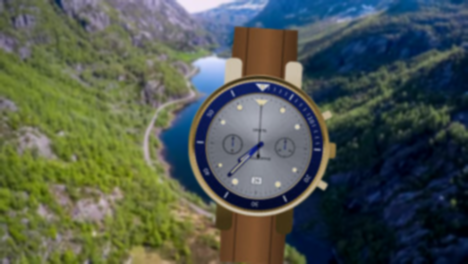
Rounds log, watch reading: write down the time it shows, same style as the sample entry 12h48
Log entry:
7h37
